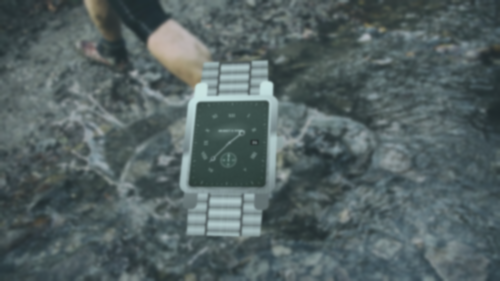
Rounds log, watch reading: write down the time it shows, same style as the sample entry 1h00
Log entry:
1h37
